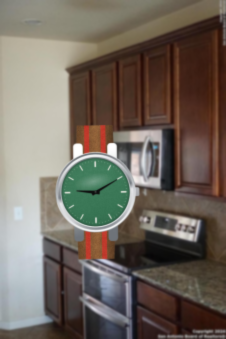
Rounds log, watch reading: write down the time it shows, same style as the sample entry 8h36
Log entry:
9h10
